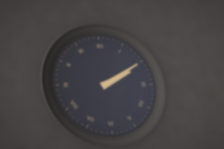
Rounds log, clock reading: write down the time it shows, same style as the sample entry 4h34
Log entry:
2h10
